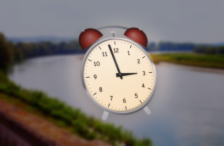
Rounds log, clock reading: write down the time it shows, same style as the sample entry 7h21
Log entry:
2h58
